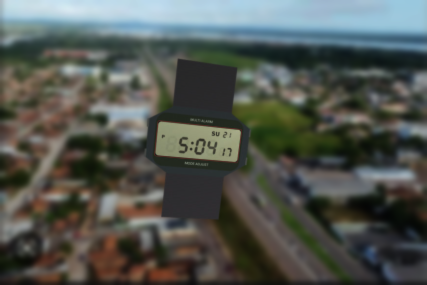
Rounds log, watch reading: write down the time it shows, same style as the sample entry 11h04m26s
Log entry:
5h04m17s
